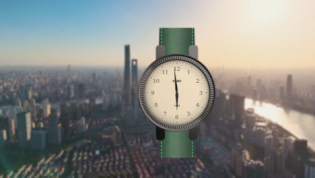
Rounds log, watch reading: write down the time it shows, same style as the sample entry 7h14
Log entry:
5h59
